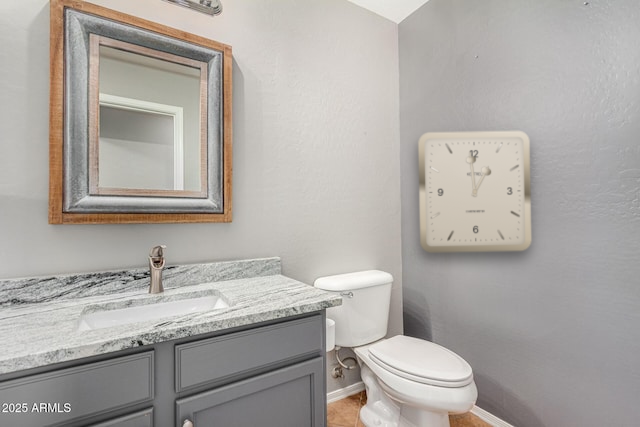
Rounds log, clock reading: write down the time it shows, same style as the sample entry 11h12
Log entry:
12h59
